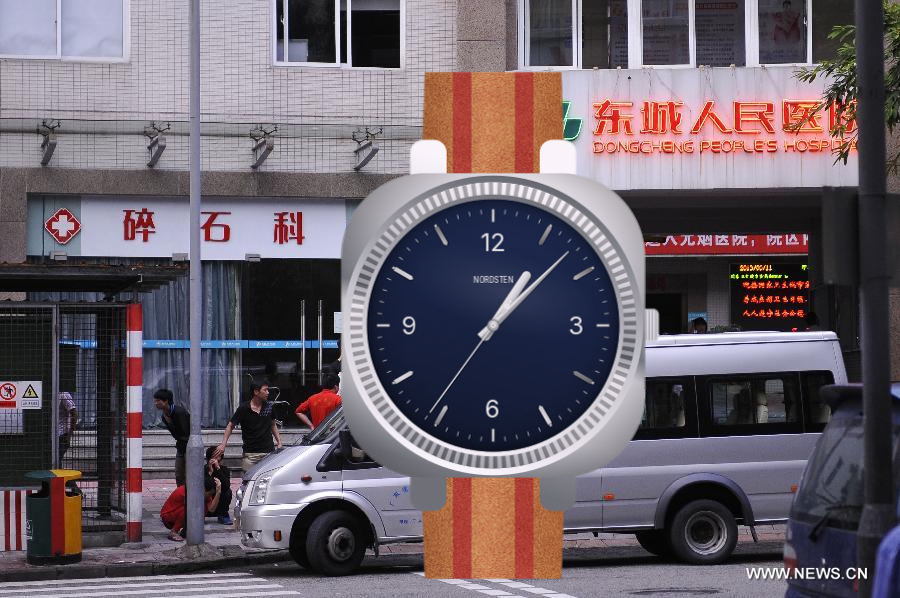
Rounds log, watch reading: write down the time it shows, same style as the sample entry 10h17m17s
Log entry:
1h07m36s
